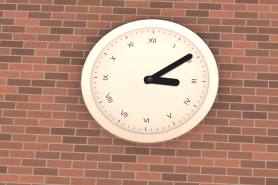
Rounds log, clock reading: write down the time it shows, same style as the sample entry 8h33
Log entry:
3h09
